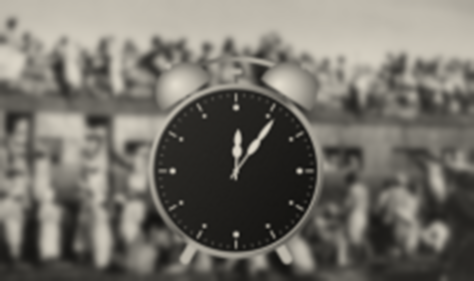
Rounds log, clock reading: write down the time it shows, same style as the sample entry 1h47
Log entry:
12h06
